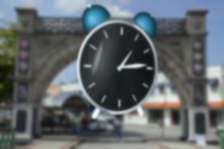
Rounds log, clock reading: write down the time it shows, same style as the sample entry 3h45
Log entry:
1h14
